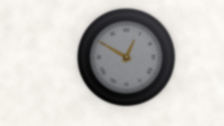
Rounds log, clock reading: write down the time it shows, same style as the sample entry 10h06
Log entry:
12h50
